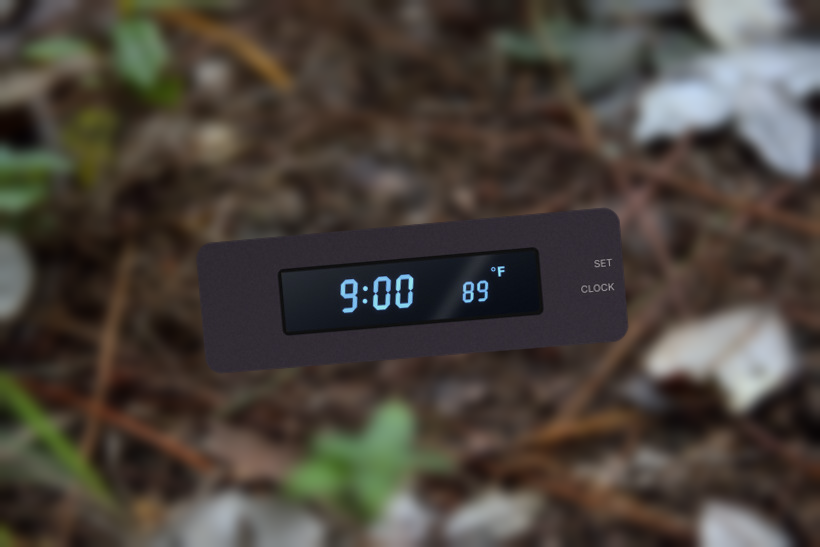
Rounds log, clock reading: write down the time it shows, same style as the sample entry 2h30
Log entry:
9h00
